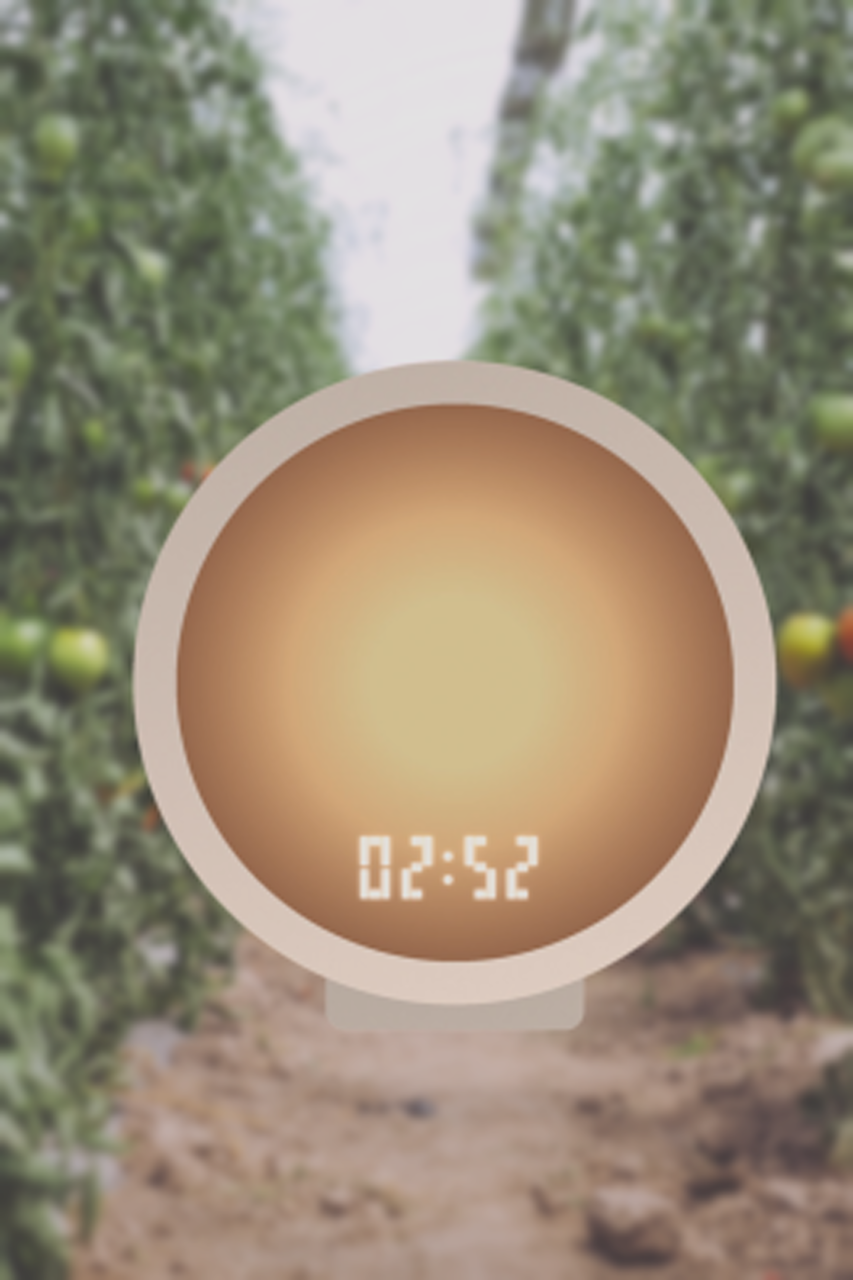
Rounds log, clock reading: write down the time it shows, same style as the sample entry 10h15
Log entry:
2h52
